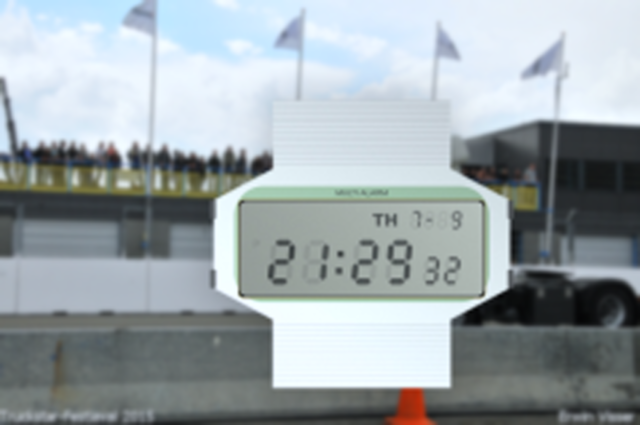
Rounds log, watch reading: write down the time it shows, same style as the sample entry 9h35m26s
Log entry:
21h29m32s
